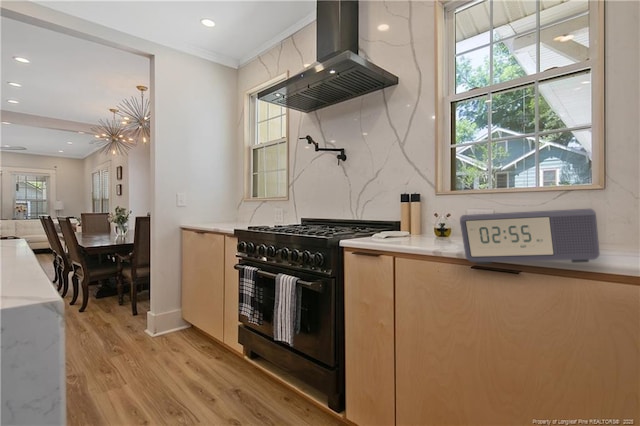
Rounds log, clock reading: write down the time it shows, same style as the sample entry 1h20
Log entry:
2h55
